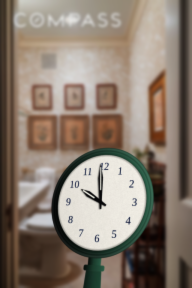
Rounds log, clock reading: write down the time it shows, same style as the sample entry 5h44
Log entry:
9h59
